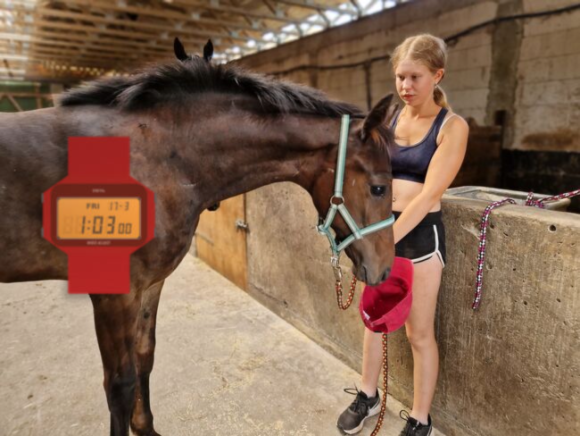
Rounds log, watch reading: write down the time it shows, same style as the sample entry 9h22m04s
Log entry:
1h03m00s
